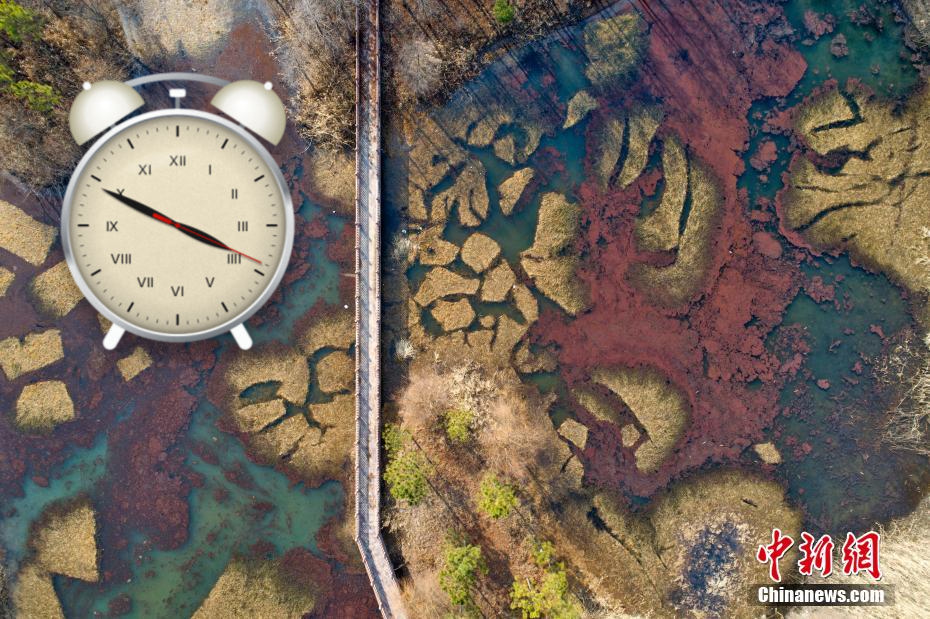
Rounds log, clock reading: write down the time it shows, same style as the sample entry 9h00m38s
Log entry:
3h49m19s
